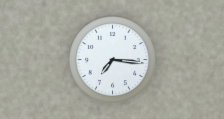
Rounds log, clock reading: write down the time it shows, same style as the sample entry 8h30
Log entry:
7h16
